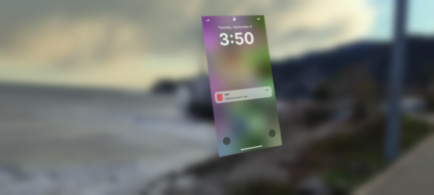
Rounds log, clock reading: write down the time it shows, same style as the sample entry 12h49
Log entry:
3h50
